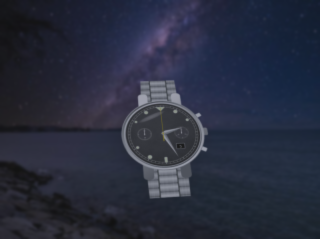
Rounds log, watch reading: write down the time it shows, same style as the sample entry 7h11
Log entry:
2h26
